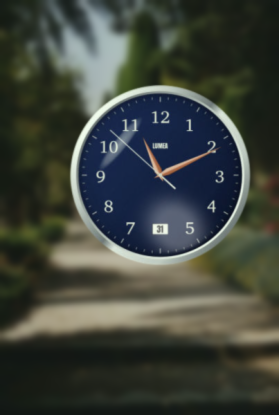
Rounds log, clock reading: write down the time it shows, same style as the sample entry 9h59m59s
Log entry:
11h10m52s
